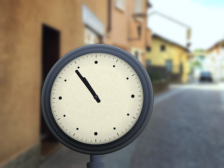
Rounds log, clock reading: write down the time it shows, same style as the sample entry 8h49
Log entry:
10h54
